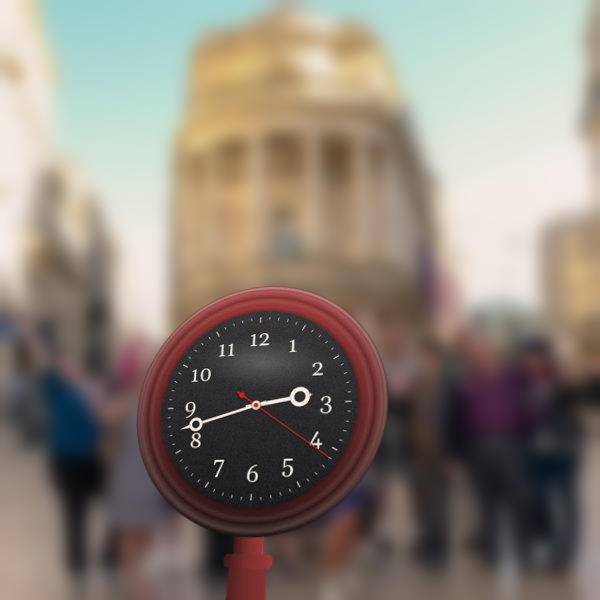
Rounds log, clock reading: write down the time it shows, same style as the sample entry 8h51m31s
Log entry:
2h42m21s
